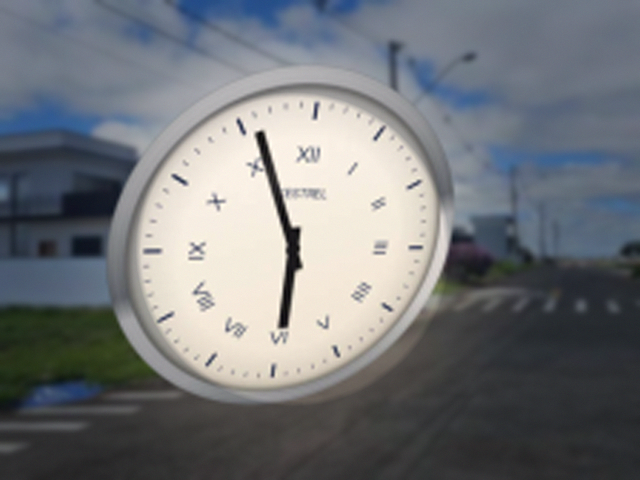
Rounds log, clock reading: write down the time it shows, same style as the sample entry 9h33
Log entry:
5h56
